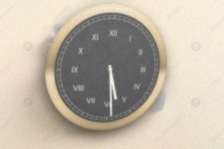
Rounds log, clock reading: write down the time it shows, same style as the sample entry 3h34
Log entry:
5h29
